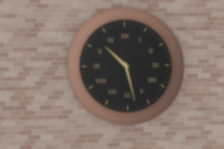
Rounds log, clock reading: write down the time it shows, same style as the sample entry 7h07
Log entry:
10h28
